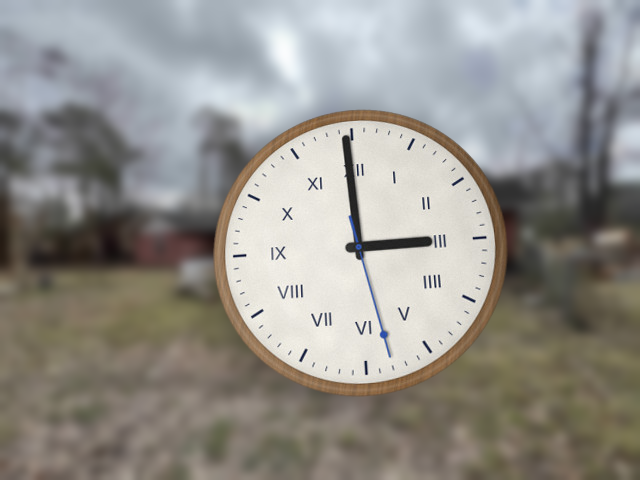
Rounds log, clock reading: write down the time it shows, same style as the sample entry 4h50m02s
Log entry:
2h59m28s
